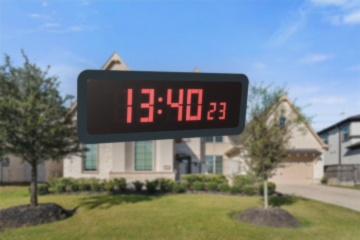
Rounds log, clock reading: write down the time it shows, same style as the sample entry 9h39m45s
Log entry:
13h40m23s
